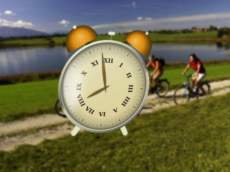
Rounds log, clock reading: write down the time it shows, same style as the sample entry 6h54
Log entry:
7h58
